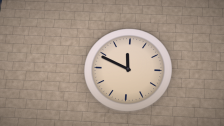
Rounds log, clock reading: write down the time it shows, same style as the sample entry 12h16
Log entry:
11h49
